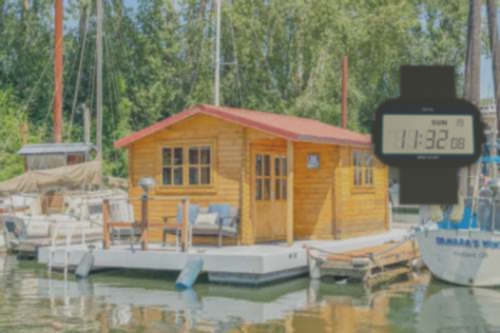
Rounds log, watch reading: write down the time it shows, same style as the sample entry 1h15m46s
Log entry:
11h32m08s
